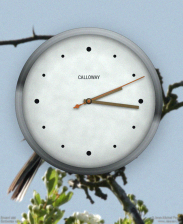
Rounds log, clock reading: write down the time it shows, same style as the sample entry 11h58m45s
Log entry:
2h16m11s
